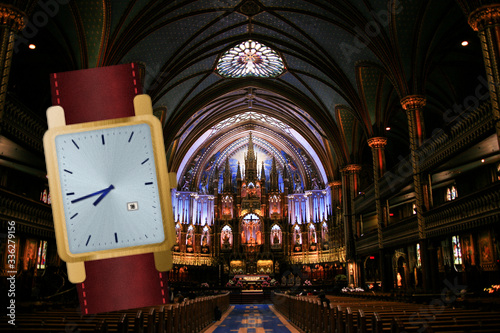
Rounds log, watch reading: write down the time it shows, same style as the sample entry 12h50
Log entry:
7h43
